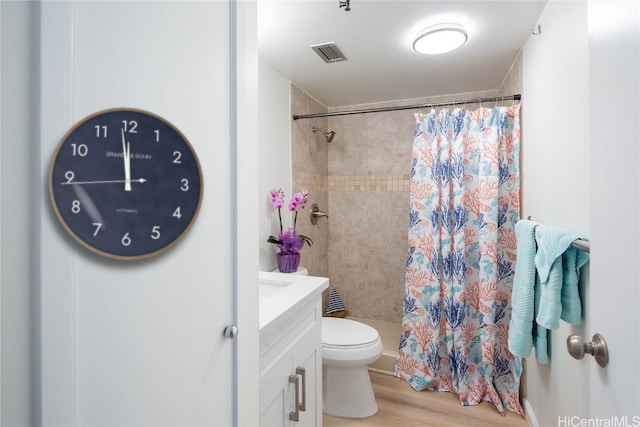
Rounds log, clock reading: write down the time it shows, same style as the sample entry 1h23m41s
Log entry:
11h58m44s
